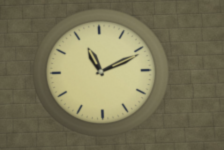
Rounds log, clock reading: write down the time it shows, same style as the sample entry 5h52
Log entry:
11h11
